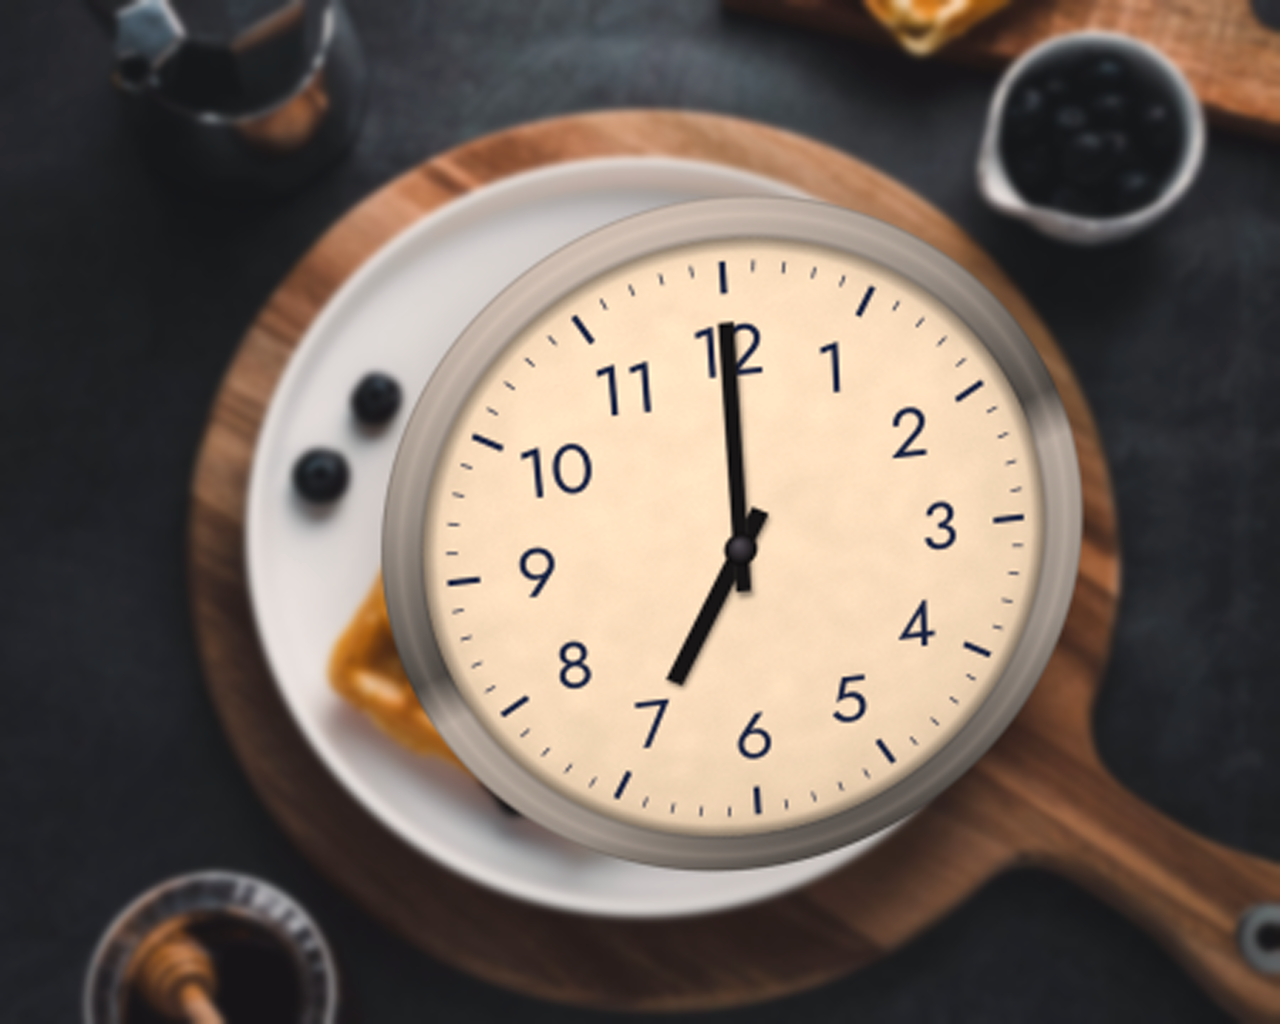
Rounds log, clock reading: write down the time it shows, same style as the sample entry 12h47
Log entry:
7h00
